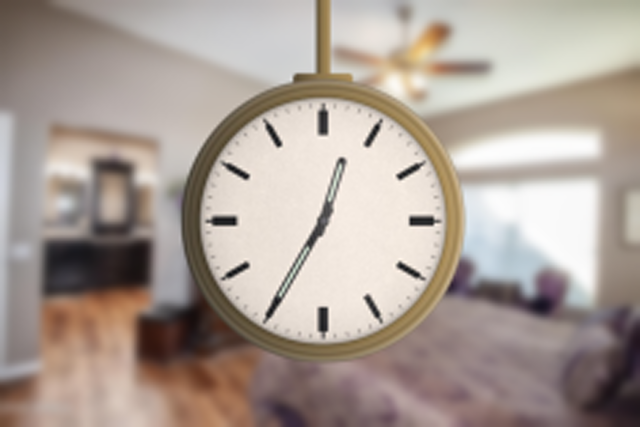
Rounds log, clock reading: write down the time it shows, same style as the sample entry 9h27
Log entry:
12h35
